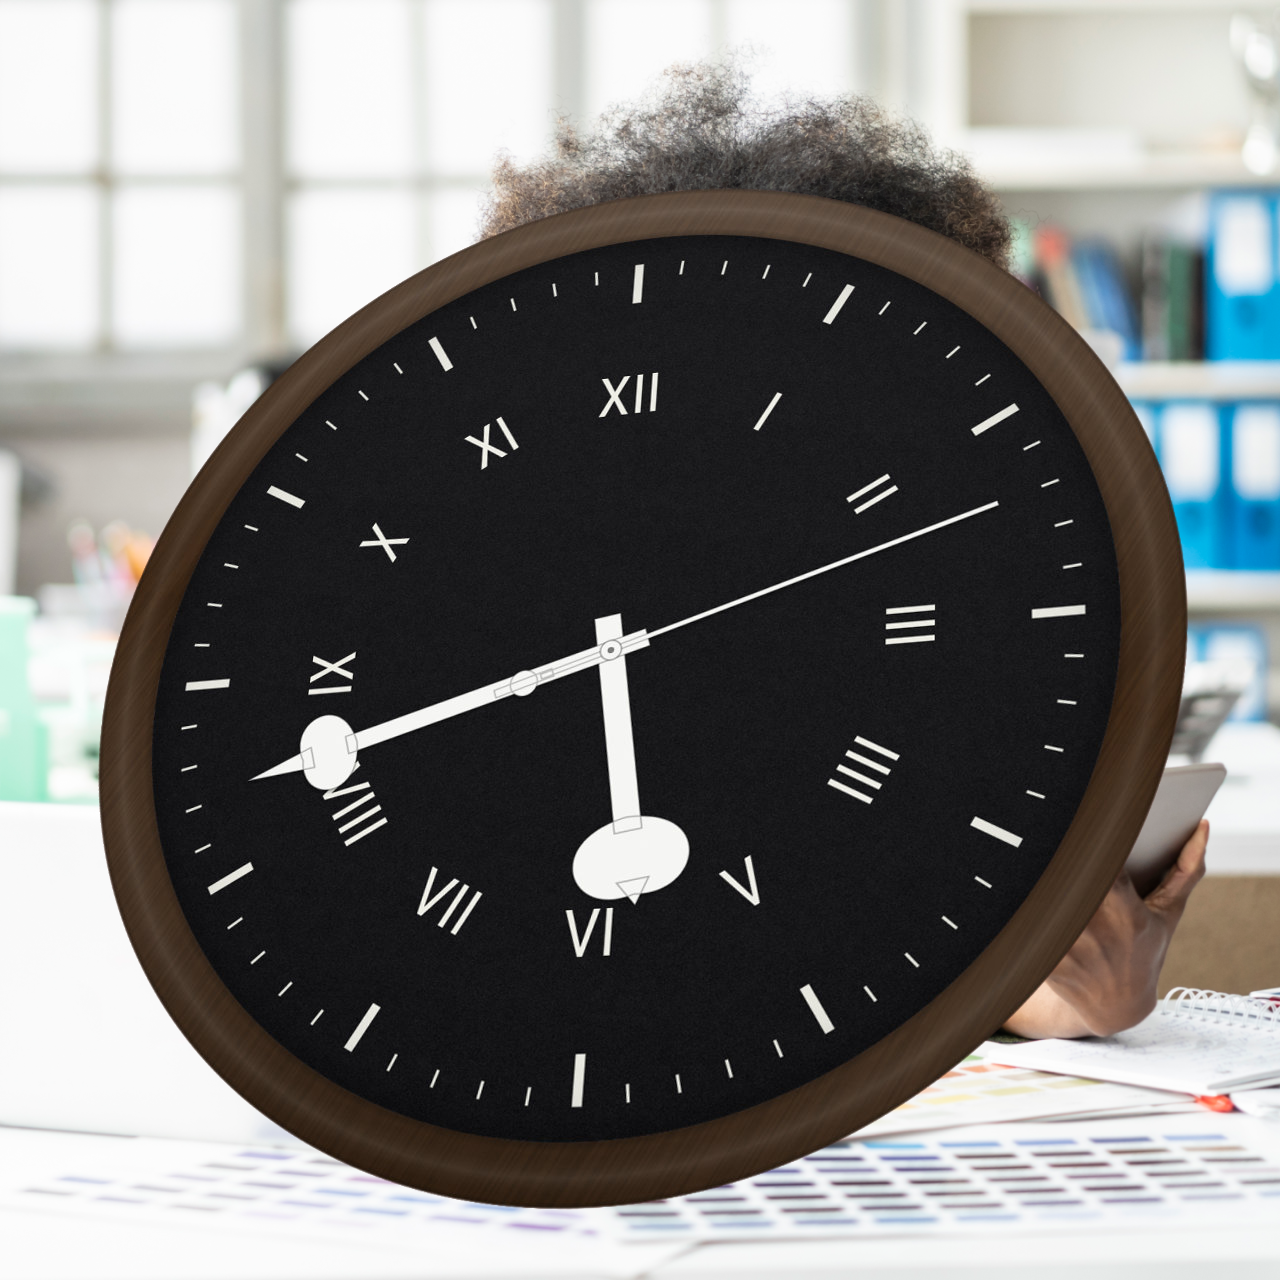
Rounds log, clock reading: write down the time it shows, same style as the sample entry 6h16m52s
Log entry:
5h42m12s
